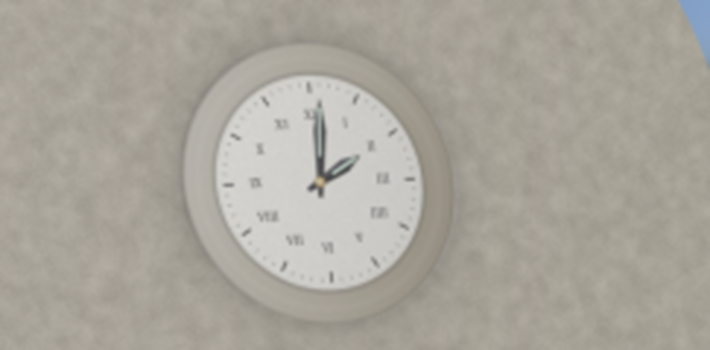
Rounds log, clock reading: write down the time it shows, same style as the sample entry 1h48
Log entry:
2h01
